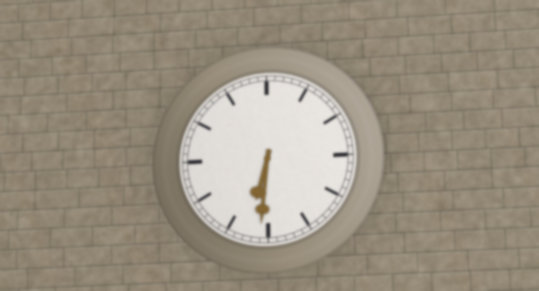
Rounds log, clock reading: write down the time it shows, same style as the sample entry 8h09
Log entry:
6h31
